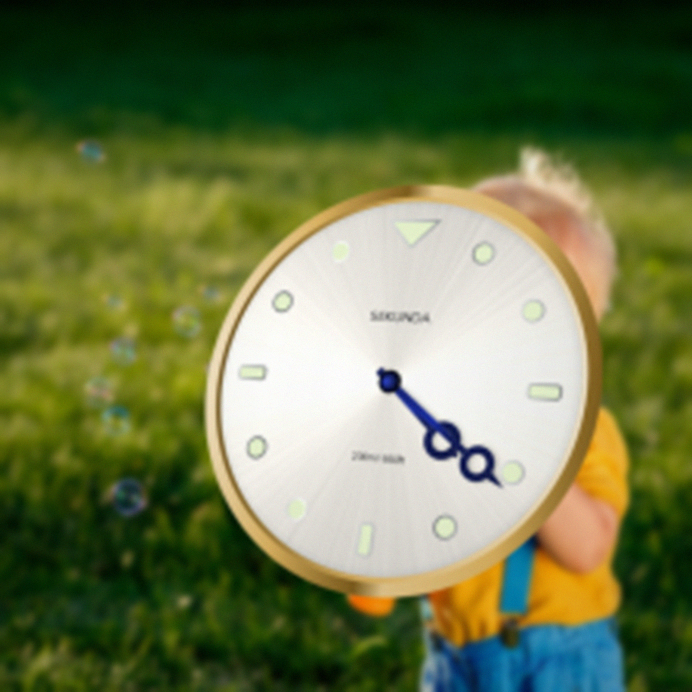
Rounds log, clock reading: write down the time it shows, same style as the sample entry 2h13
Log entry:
4h21
